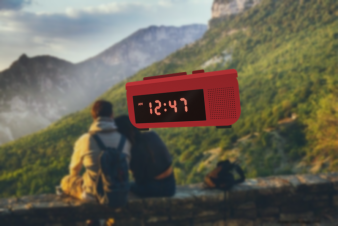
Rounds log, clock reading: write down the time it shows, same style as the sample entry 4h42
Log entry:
12h47
